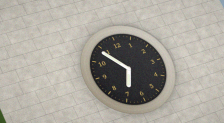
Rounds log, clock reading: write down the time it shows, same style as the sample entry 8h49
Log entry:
6h54
